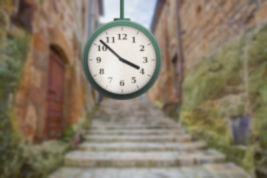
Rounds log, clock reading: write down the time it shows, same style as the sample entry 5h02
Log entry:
3h52
